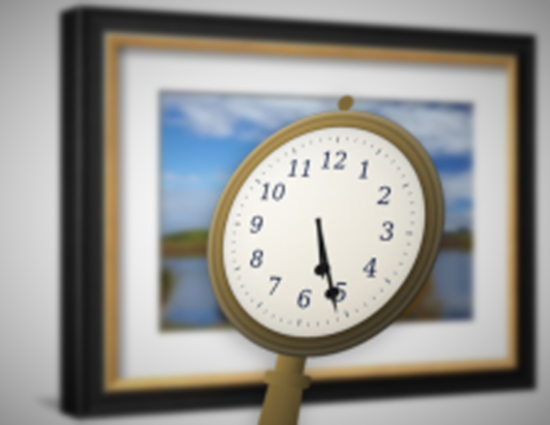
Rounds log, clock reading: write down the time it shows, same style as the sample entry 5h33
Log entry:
5h26
